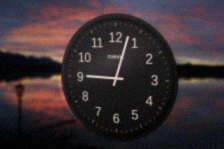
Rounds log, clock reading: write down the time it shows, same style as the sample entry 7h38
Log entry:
9h03
